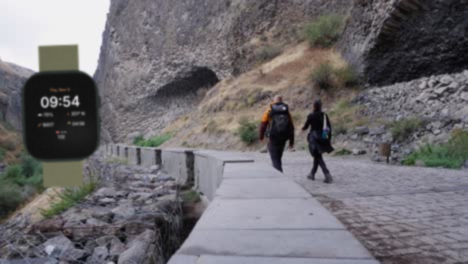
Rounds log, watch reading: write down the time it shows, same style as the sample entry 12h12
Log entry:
9h54
